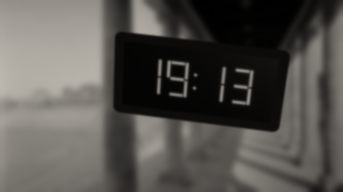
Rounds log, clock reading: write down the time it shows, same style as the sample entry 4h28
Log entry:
19h13
